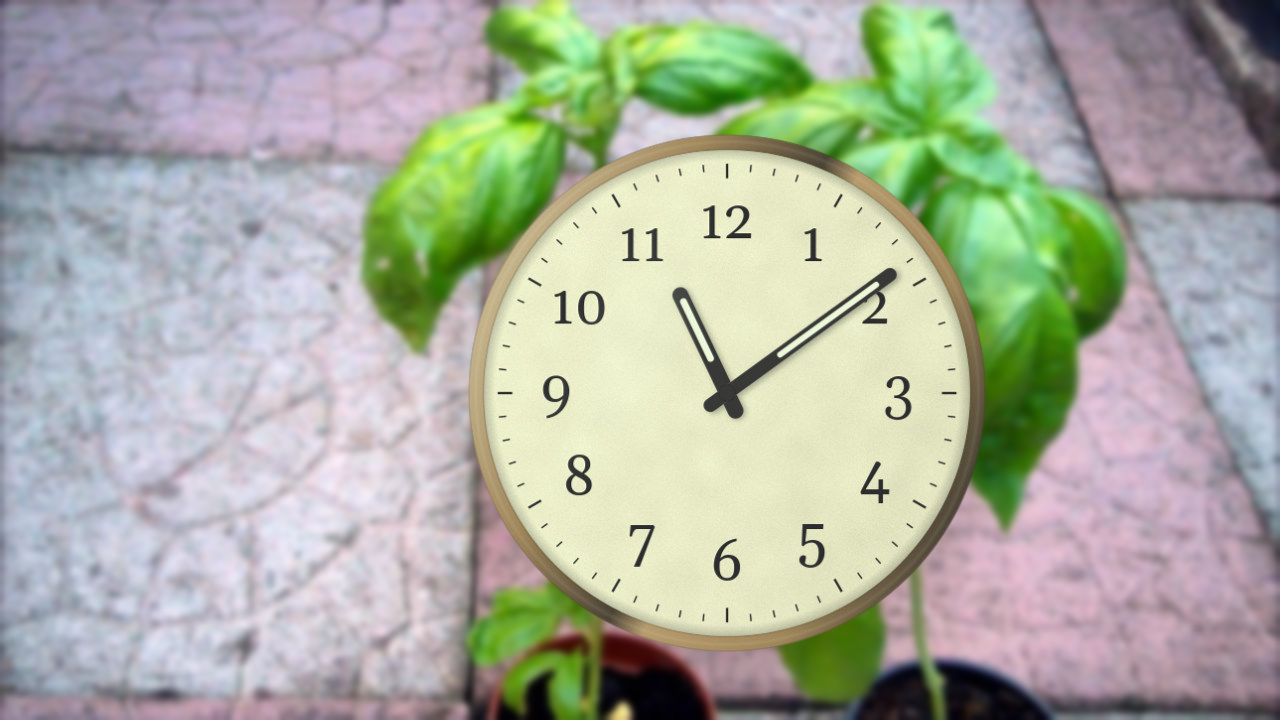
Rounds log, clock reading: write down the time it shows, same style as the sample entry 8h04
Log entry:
11h09
